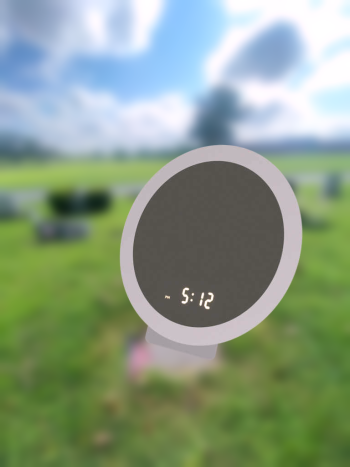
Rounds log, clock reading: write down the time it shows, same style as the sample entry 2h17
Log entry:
5h12
